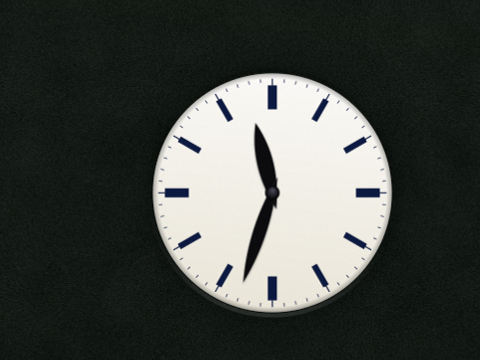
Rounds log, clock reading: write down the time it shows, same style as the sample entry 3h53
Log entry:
11h33
